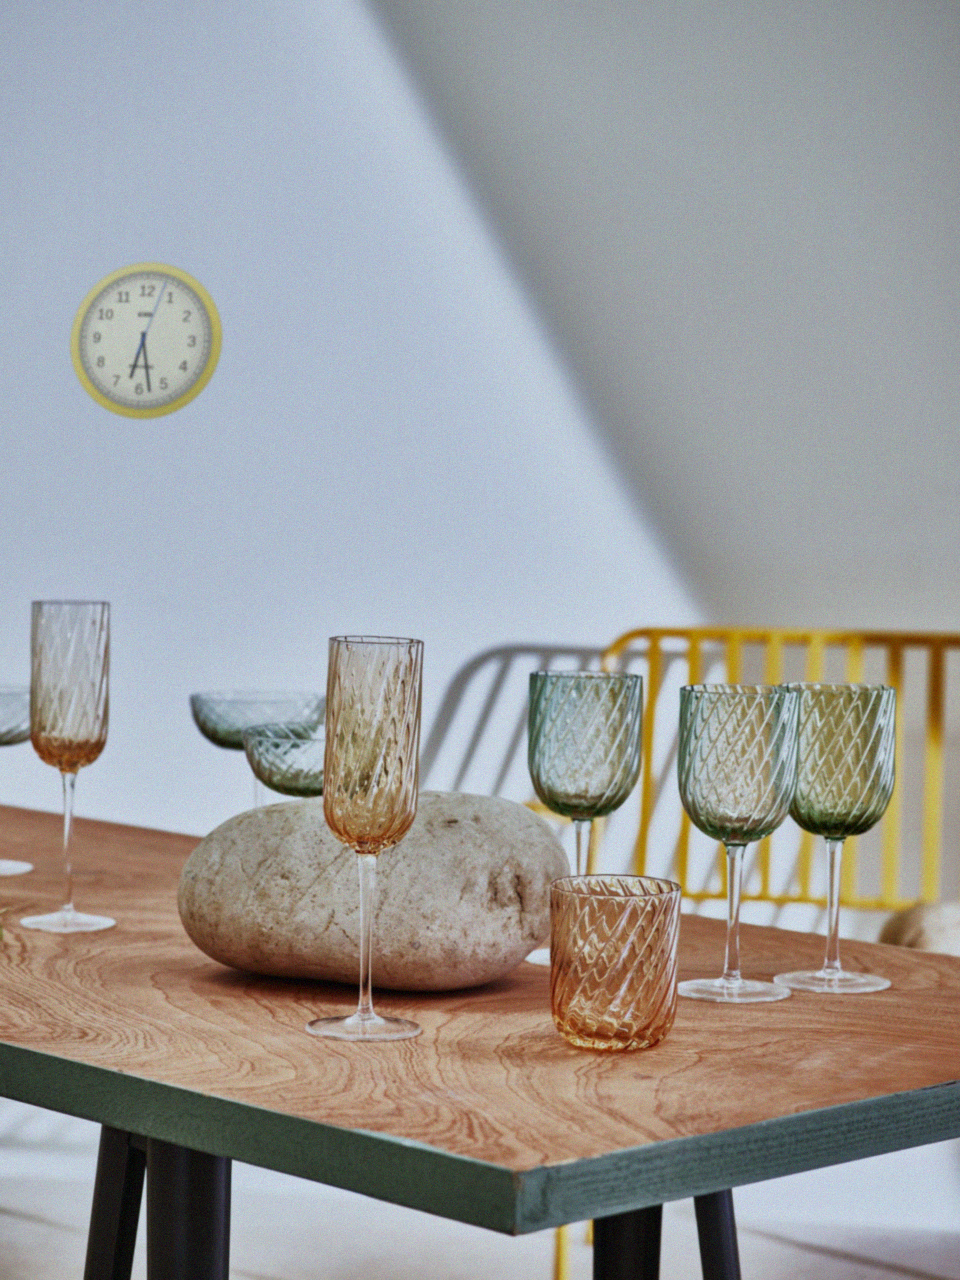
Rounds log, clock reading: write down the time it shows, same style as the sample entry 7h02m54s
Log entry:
6h28m03s
